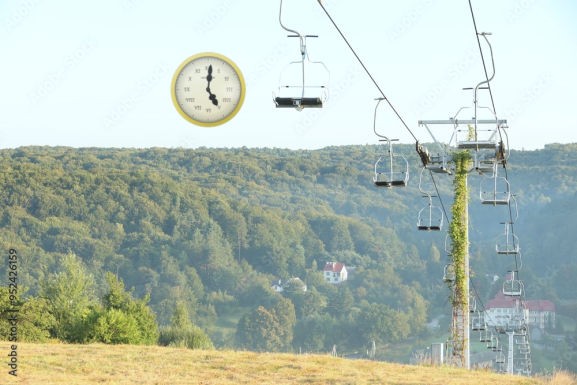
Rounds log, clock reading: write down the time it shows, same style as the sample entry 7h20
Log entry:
5h01
